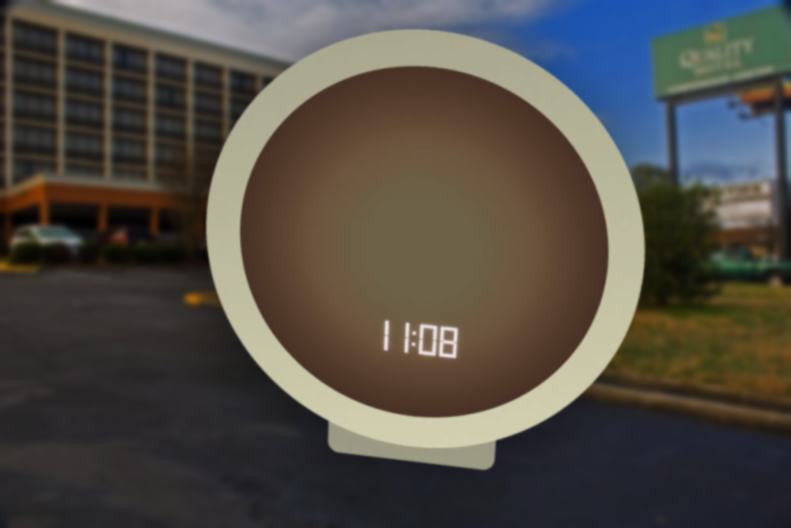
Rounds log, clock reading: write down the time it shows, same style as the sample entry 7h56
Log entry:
11h08
